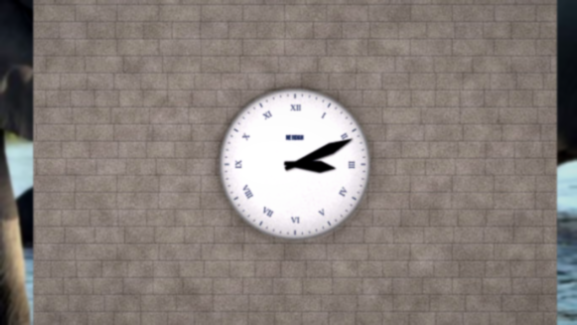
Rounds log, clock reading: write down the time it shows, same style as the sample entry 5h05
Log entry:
3h11
